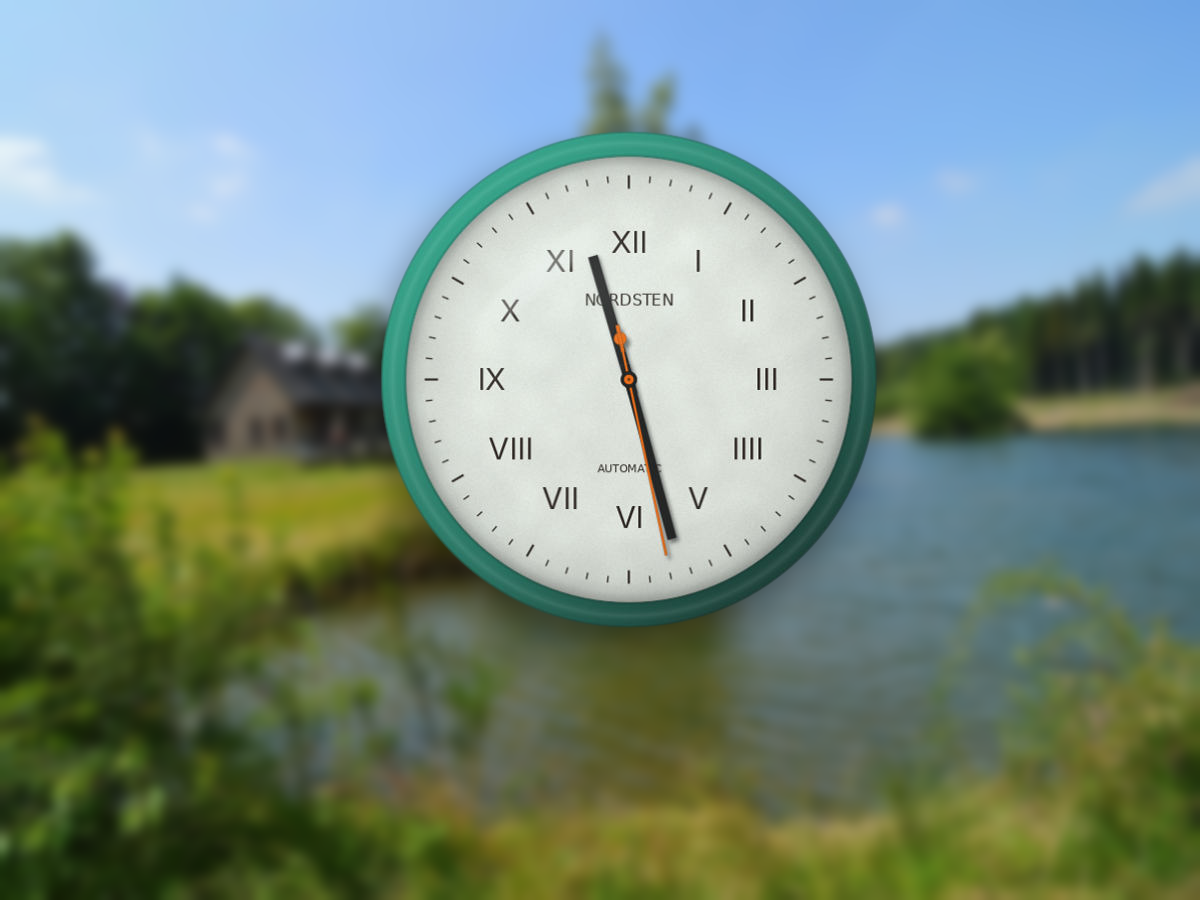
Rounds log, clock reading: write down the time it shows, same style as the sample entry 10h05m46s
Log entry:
11h27m28s
